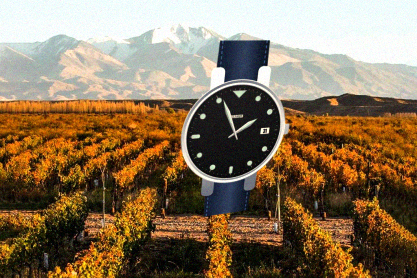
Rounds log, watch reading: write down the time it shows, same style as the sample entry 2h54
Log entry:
1h56
